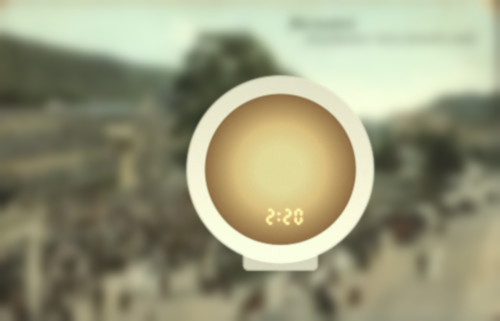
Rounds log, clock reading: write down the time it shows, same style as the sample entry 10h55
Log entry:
2h20
